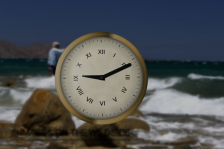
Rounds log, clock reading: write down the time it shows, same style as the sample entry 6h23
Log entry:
9h11
